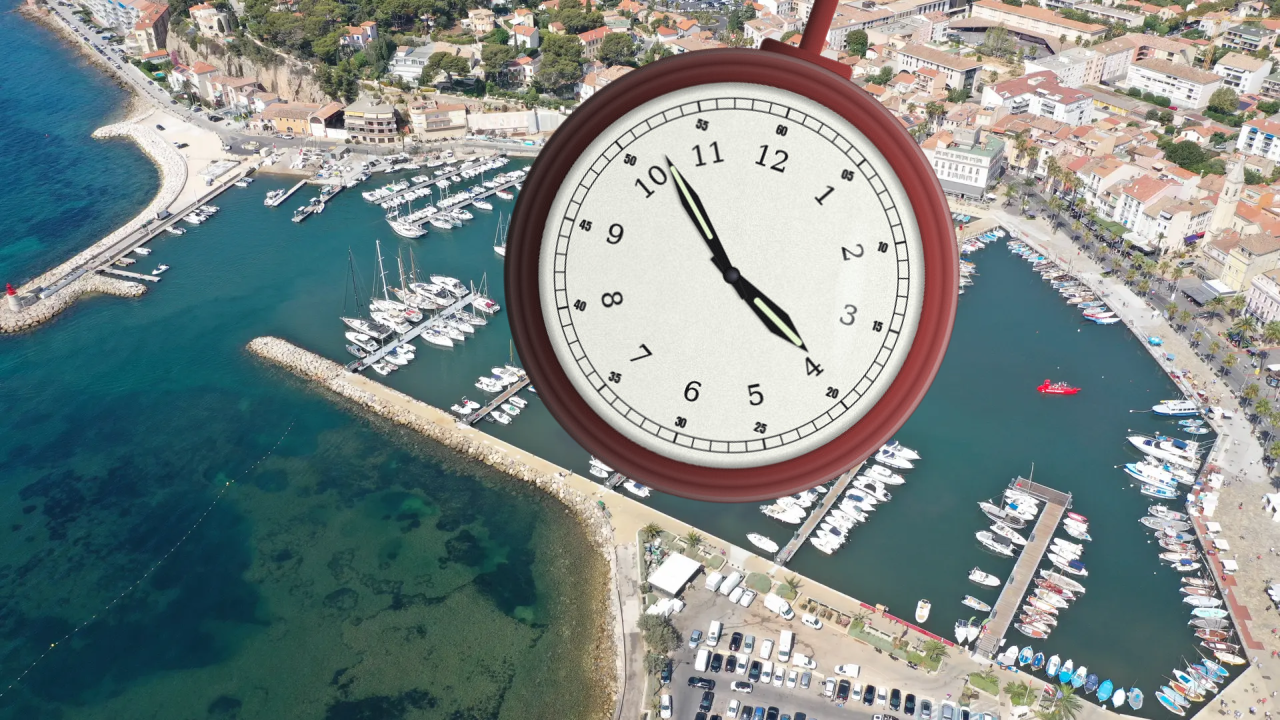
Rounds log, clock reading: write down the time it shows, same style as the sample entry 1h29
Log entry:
3h52
